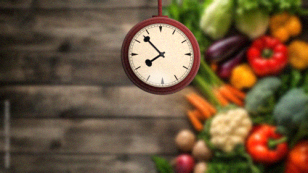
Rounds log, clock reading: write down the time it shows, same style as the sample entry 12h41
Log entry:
7h53
